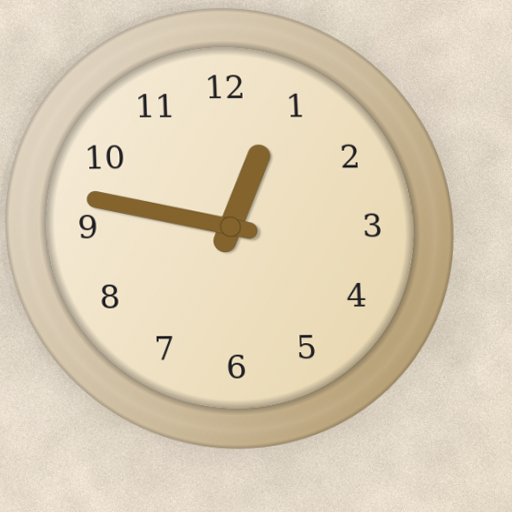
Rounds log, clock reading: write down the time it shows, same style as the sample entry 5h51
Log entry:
12h47
